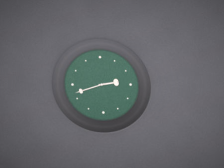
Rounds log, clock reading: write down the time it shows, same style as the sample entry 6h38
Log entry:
2h42
